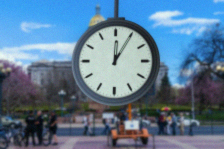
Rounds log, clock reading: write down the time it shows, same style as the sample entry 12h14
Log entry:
12h05
